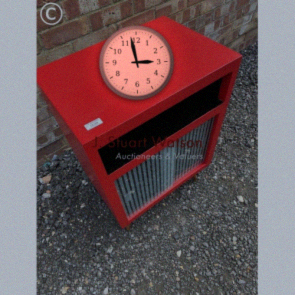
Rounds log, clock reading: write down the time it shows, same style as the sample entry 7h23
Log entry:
2h58
